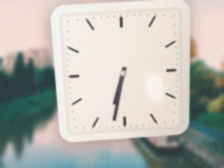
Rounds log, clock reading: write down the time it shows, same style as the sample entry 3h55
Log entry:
6h32
